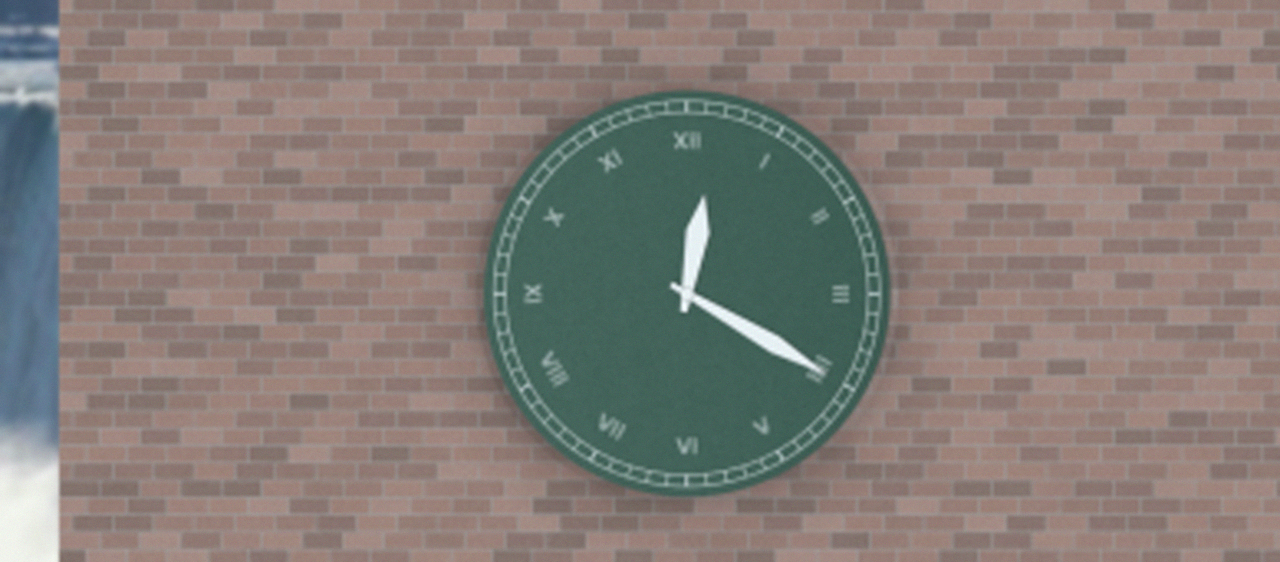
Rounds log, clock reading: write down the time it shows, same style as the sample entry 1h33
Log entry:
12h20
